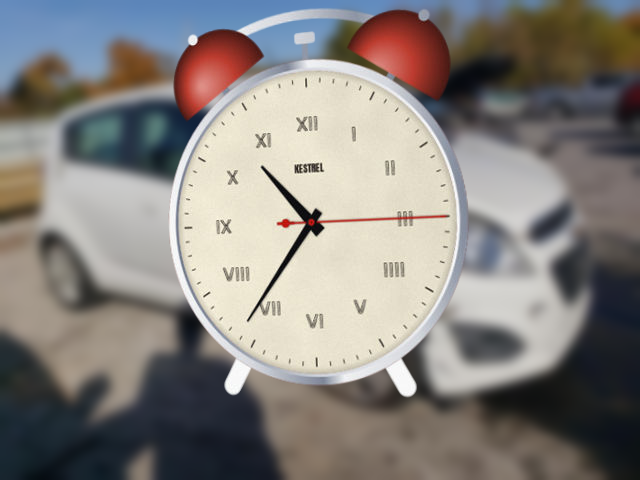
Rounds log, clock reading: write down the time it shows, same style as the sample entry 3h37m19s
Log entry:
10h36m15s
